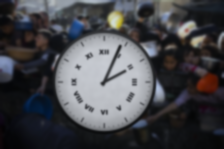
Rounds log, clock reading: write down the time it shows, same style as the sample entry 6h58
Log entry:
2h04
